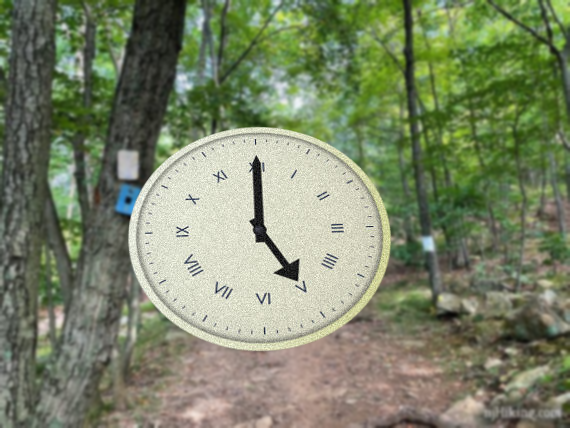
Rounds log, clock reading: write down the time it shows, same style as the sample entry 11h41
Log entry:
5h00
